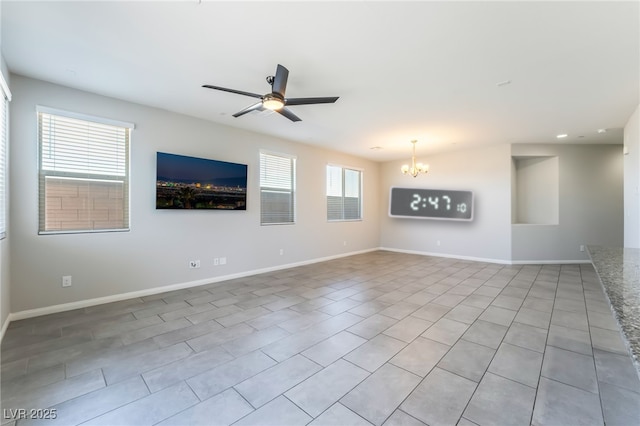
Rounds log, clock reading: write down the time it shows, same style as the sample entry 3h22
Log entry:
2h47
